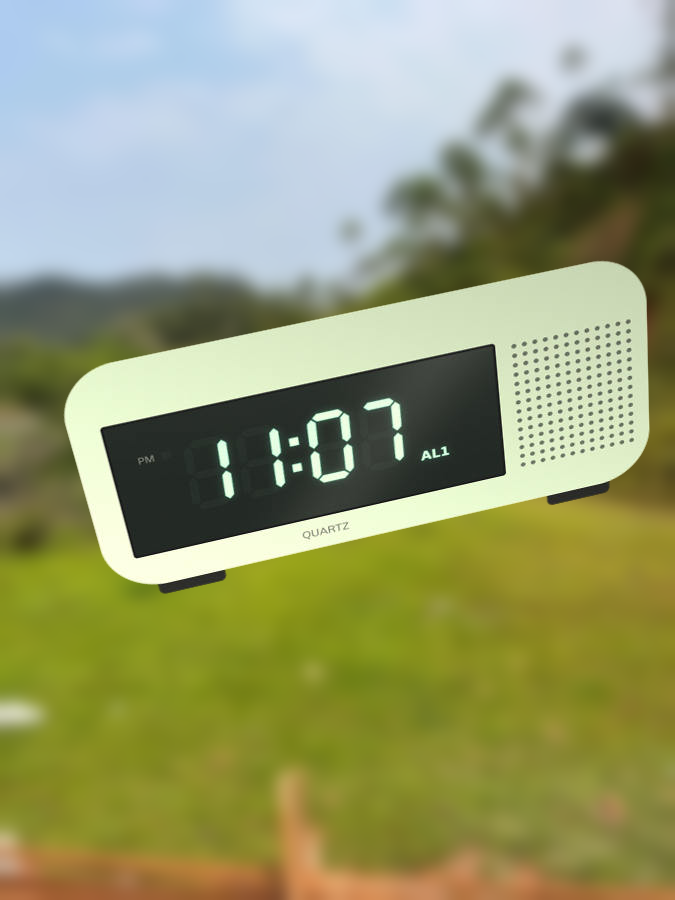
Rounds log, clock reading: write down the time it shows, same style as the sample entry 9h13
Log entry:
11h07
